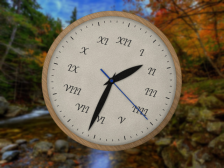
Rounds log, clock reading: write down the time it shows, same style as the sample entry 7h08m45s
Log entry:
1h31m20s
